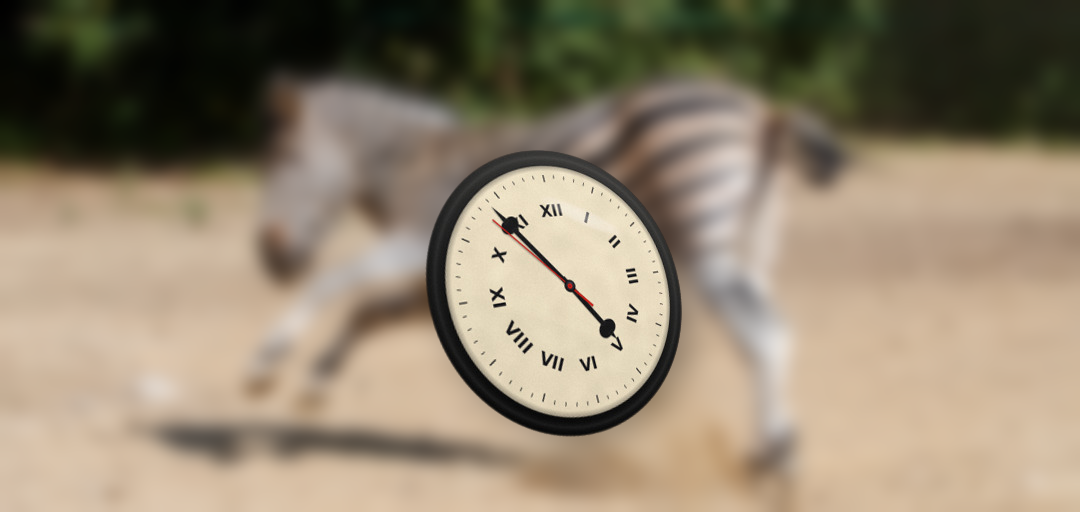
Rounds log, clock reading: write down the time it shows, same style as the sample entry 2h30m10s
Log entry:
4h53m53s
